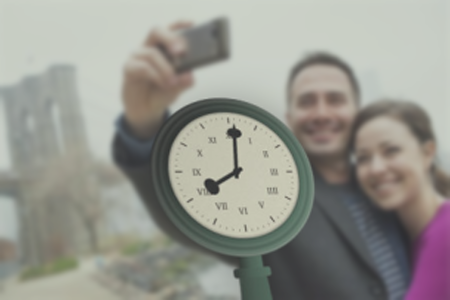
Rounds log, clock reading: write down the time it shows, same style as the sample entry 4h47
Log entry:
8h01
